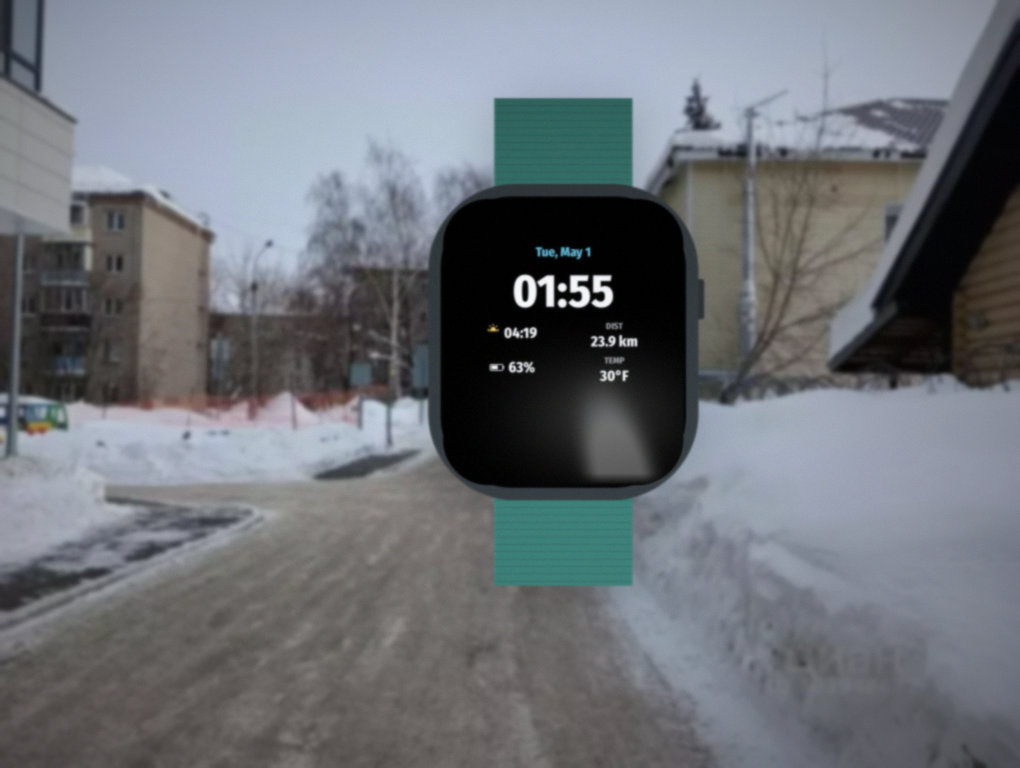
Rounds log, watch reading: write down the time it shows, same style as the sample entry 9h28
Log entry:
1h55
